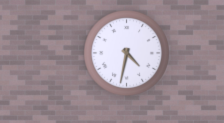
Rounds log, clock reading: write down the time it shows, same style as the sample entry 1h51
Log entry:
4h32
